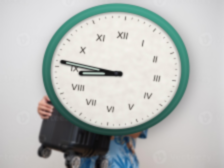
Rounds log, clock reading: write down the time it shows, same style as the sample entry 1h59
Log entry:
8h46
